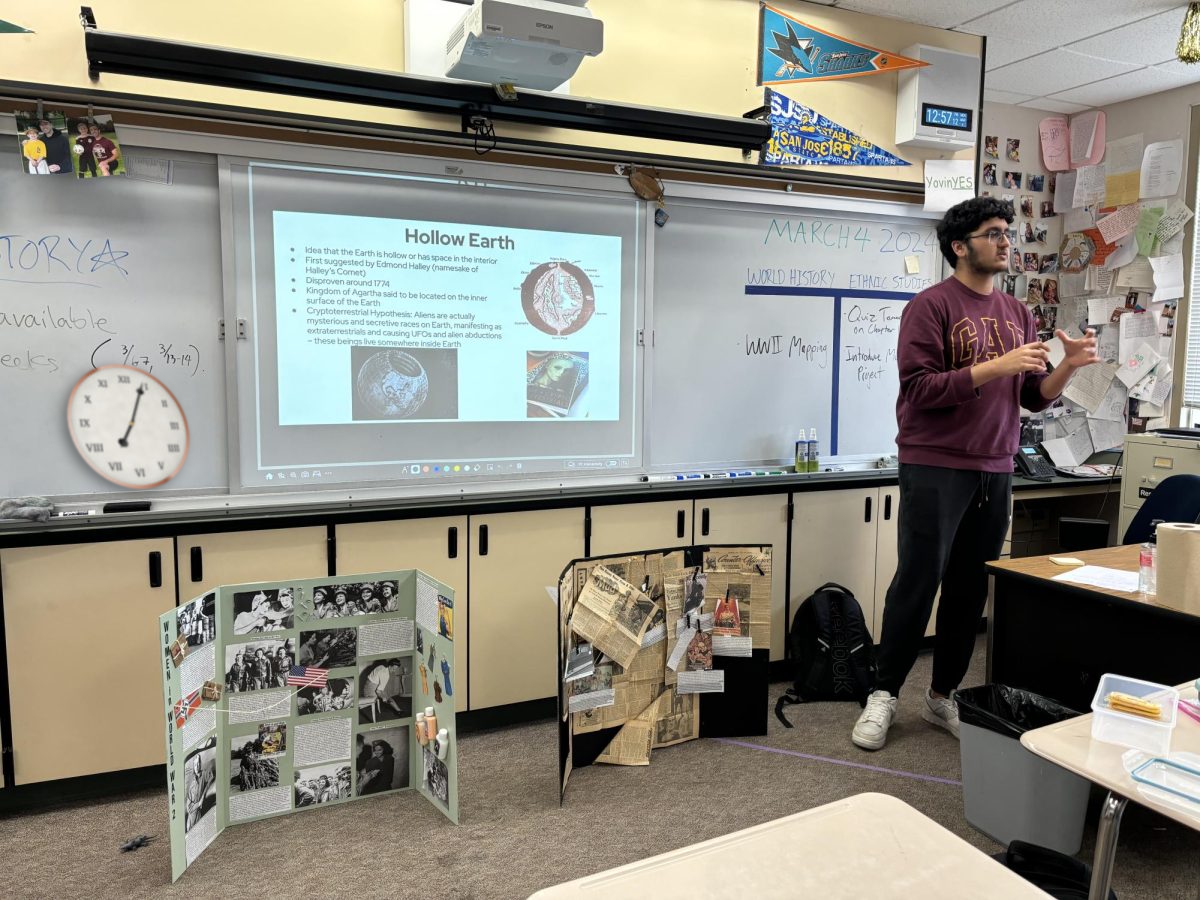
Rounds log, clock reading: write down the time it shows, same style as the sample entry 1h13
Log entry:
7h04
